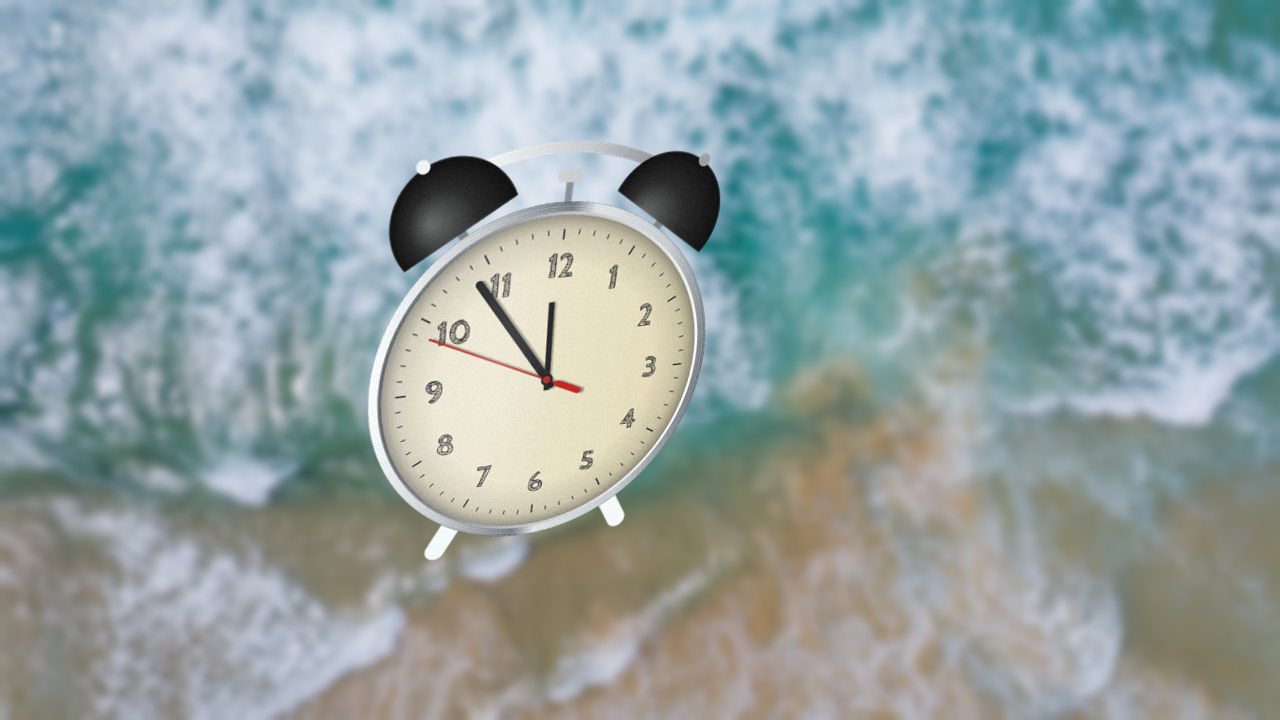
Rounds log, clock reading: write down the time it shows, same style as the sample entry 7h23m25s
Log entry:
11h53m49s
